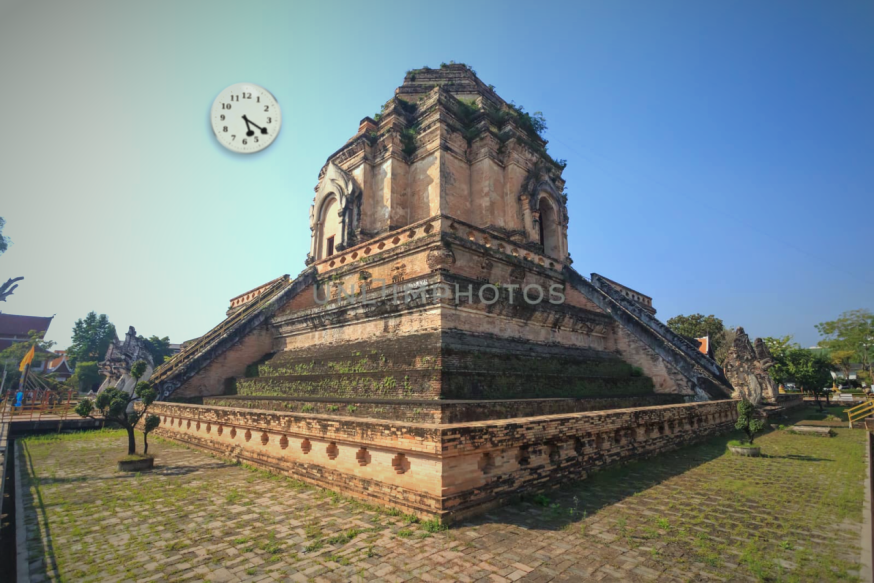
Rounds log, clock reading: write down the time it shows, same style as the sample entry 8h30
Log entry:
5h20
